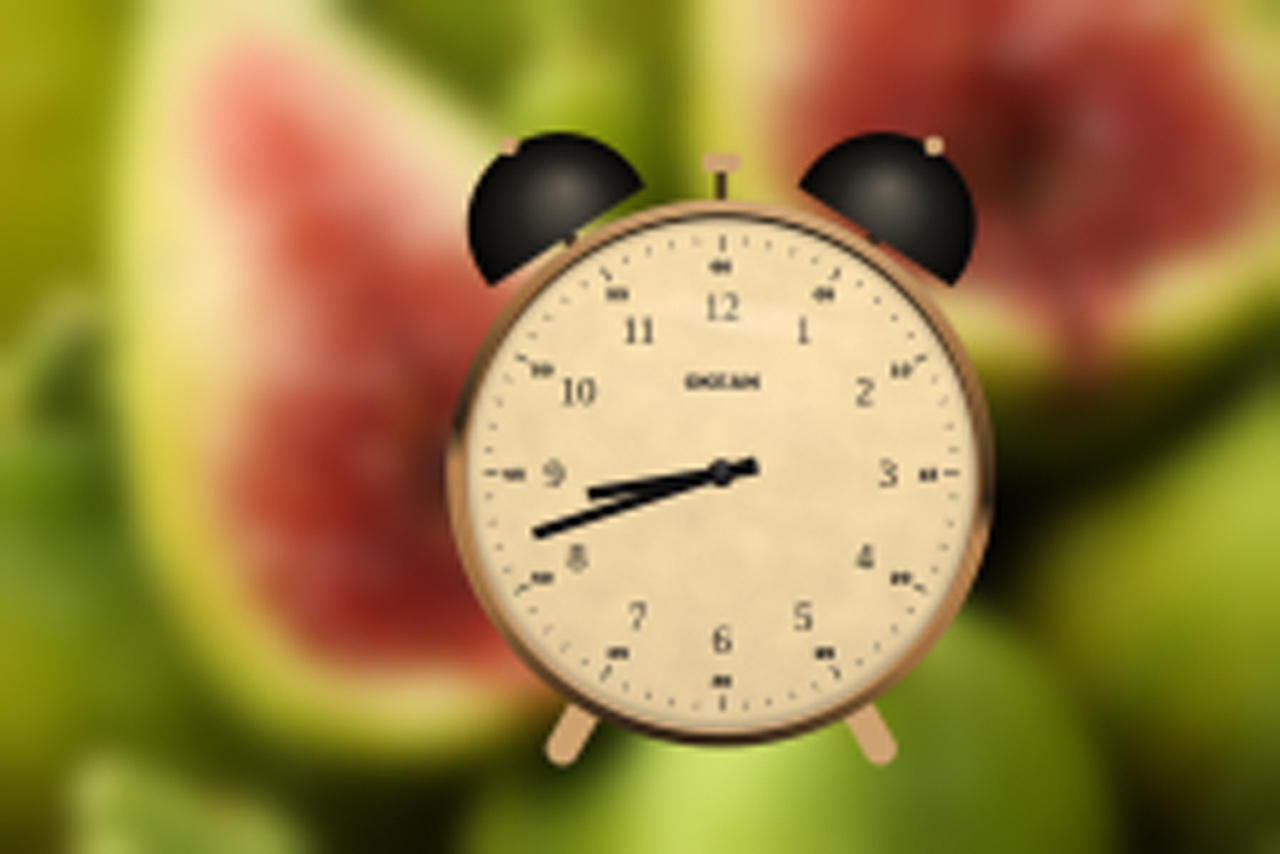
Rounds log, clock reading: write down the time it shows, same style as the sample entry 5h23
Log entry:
8h42
